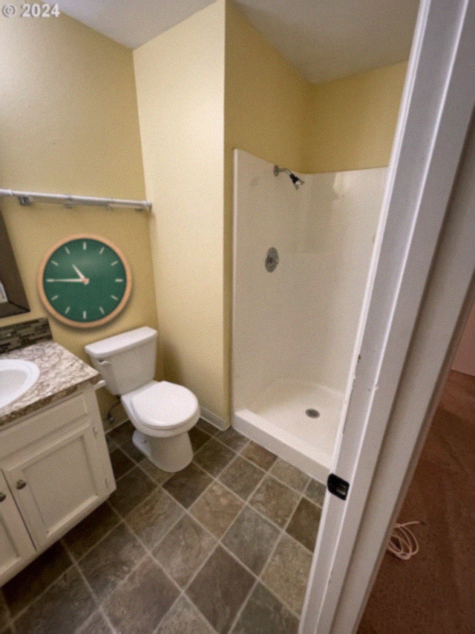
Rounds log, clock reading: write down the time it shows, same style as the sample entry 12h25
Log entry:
10h45
